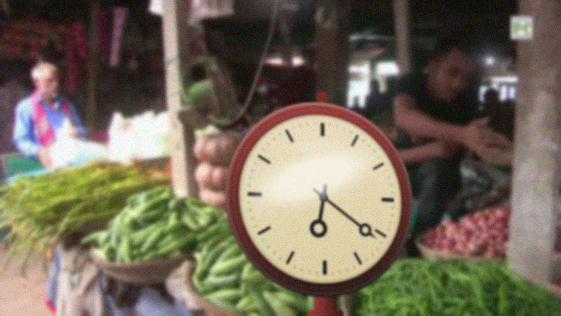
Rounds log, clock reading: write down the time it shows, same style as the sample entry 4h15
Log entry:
6h21
